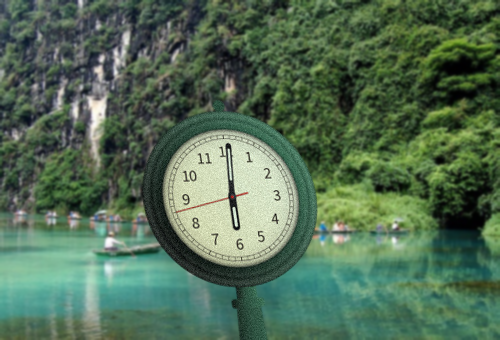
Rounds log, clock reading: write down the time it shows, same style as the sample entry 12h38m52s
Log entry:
6h00m43s
